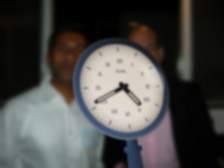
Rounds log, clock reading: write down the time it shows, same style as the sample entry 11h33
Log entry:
4h41
